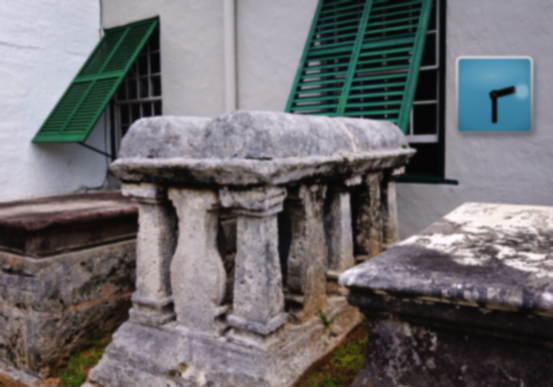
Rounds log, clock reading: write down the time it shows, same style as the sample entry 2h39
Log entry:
2h30
